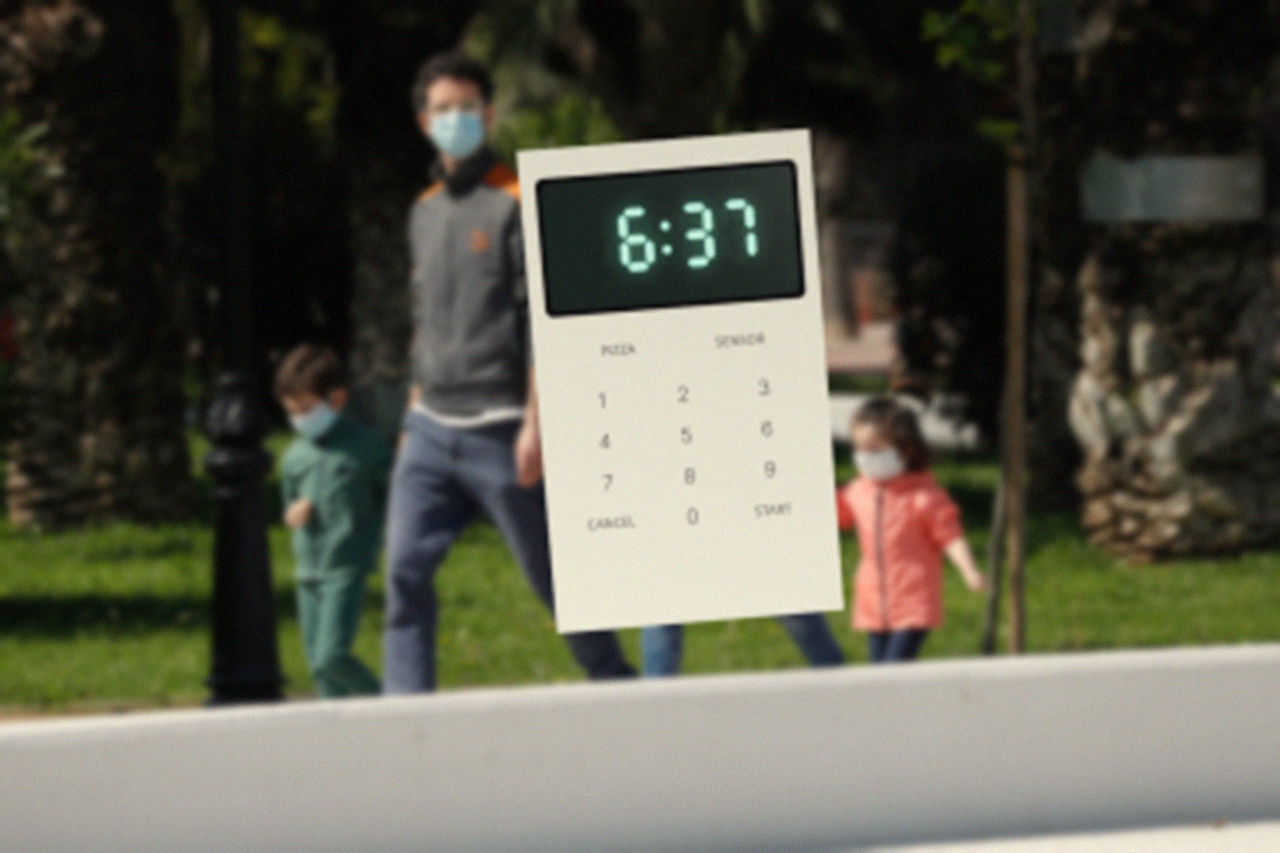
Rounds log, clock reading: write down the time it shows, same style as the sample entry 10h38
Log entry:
6h37
